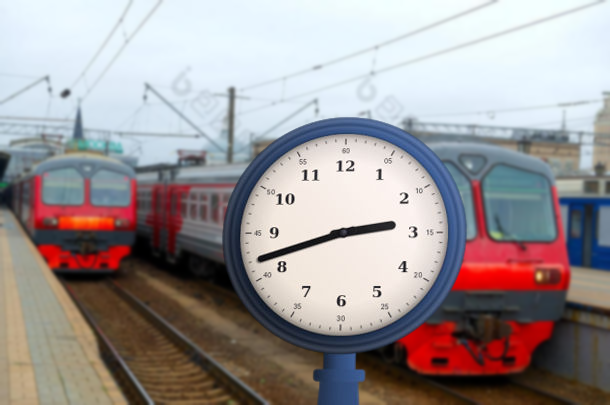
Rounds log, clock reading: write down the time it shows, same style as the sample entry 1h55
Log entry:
2h42
